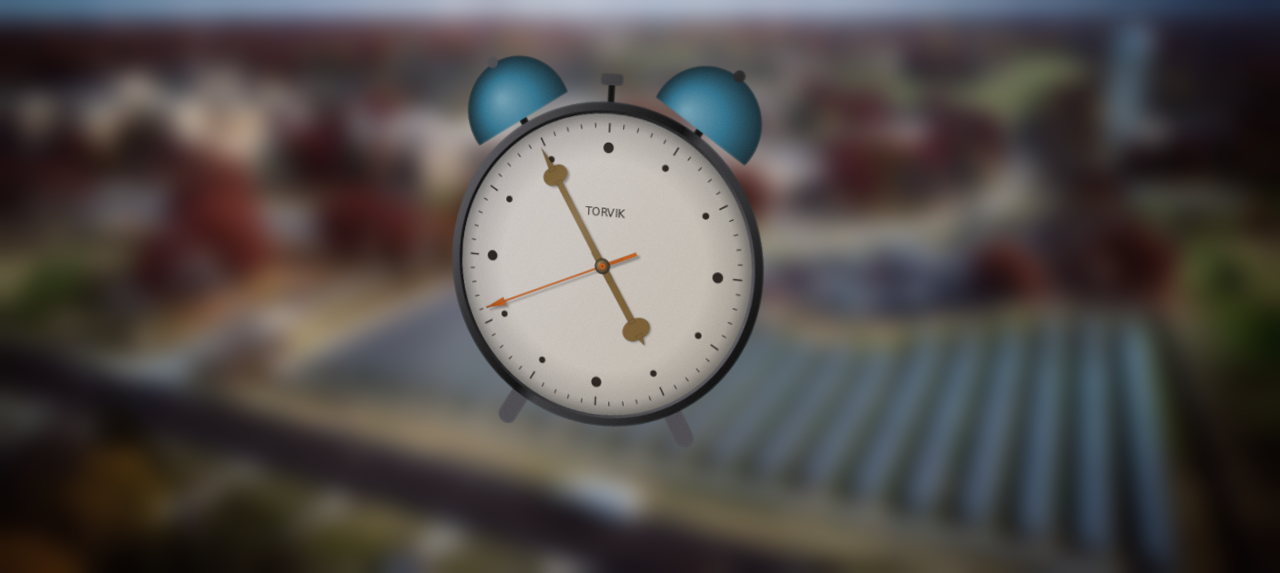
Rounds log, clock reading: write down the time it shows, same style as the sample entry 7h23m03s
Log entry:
4h54m41s
